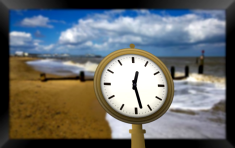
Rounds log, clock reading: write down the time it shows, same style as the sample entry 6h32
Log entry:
12h28
